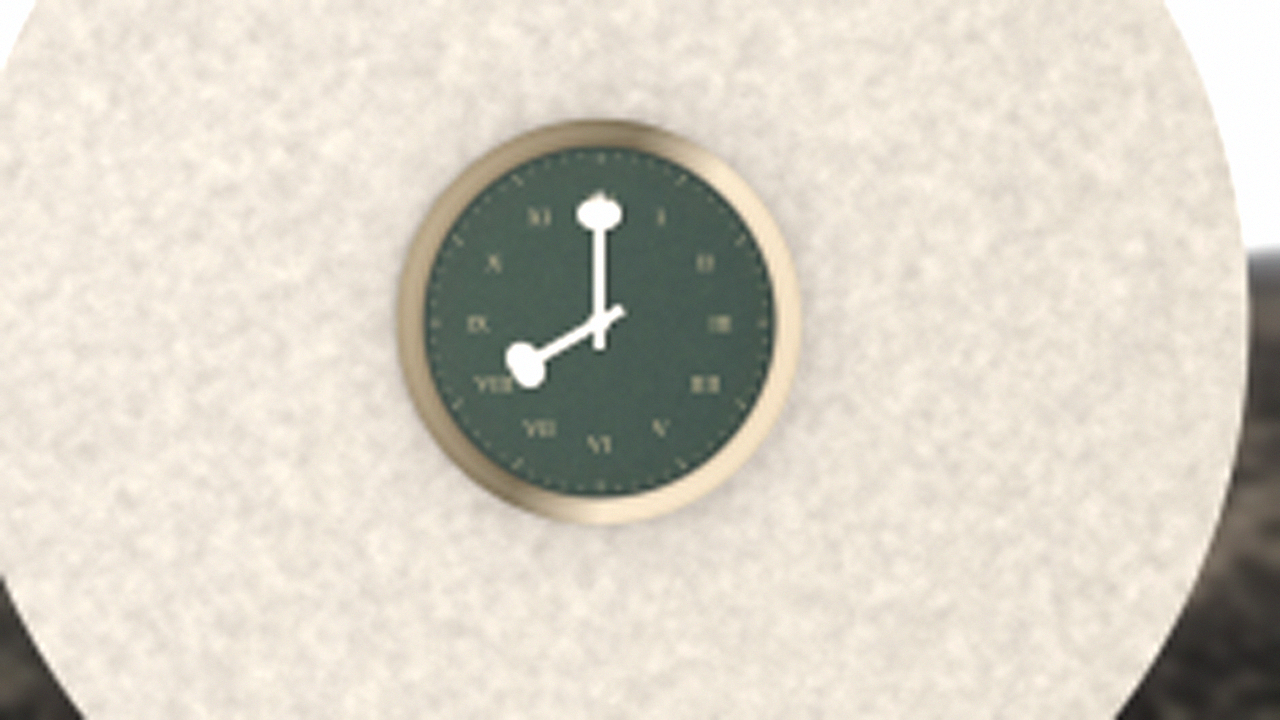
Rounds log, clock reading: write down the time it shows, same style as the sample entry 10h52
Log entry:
8h00
